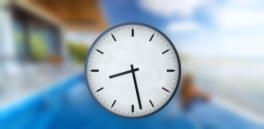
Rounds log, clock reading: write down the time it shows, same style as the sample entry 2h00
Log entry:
8h28
